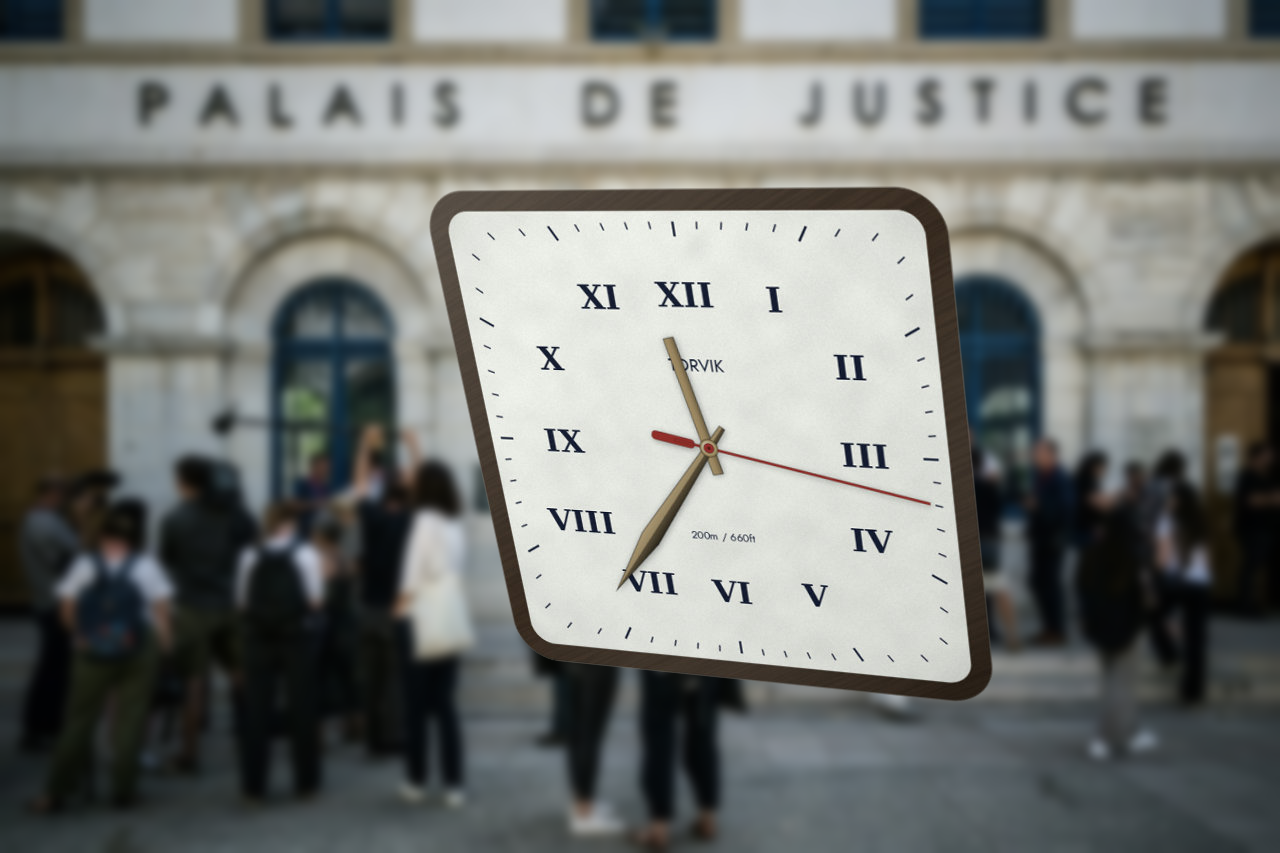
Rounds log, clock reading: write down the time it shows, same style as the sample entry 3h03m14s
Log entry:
11h36m17s
